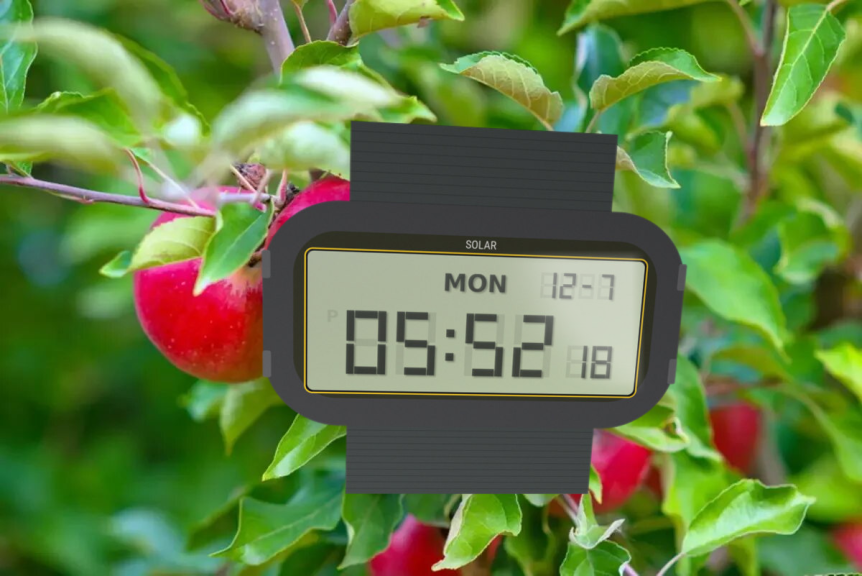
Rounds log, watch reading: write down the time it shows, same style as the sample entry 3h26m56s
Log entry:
5h52m18s
